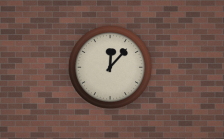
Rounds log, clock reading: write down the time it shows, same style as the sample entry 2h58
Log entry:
12h07
